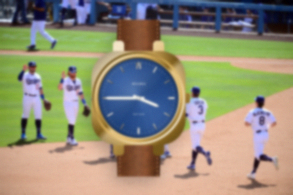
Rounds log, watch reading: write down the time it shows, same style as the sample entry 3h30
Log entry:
3h45
